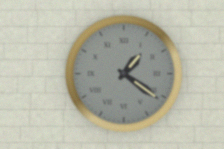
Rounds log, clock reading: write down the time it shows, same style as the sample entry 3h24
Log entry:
1h21
